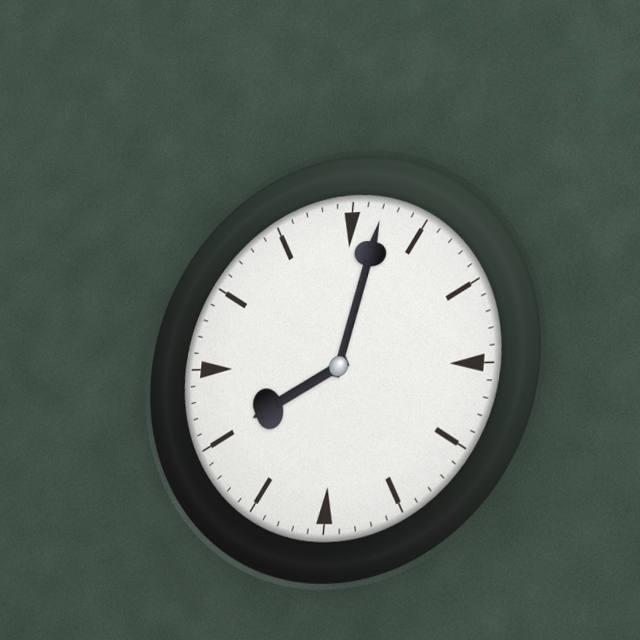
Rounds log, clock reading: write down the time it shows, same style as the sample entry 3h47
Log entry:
8h02
